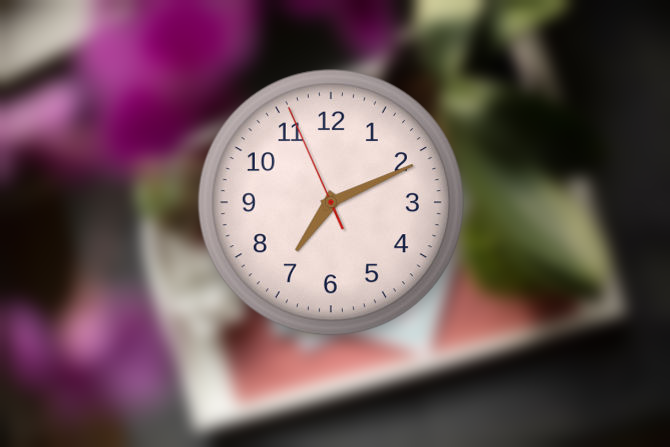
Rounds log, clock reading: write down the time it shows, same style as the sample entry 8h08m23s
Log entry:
7h10m56s
